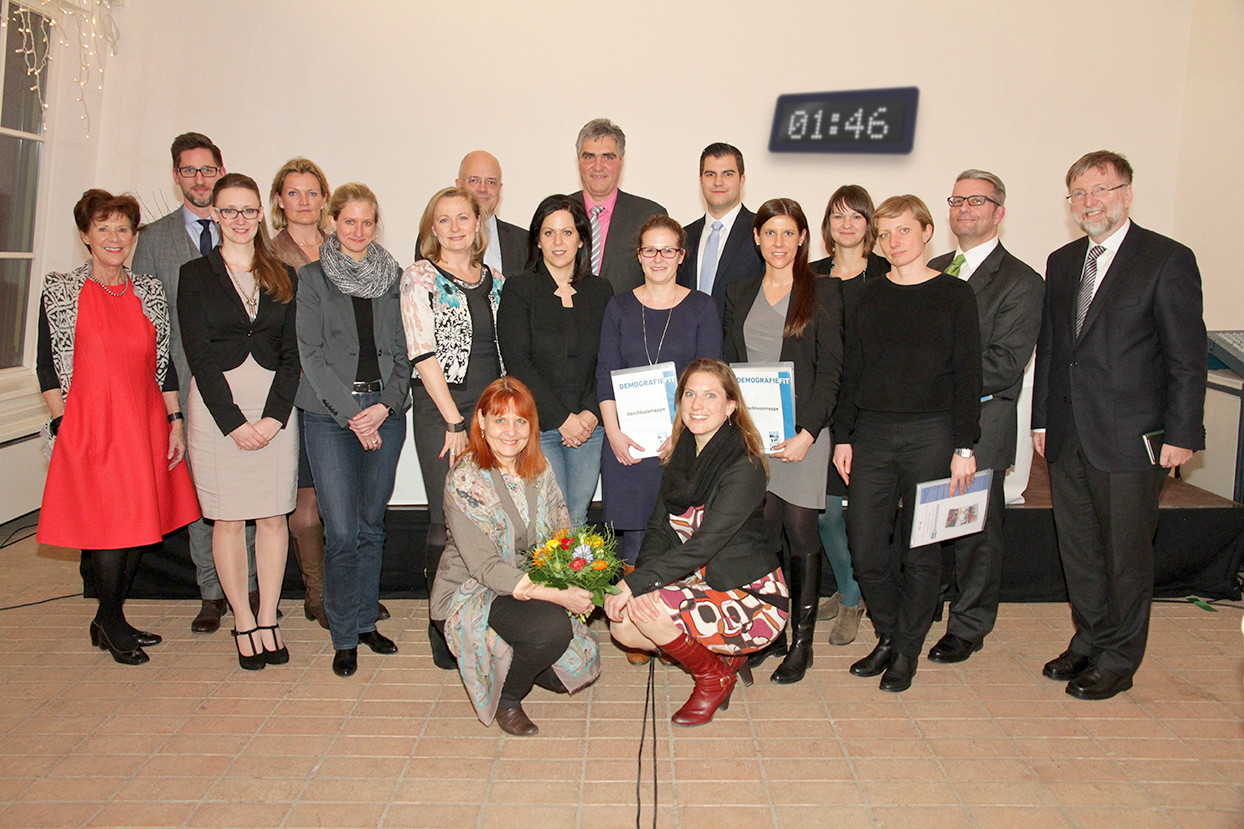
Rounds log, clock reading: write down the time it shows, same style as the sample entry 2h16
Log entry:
1h46
